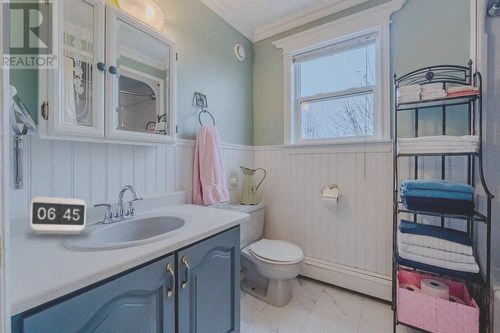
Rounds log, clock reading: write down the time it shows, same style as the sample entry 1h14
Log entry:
6h45
